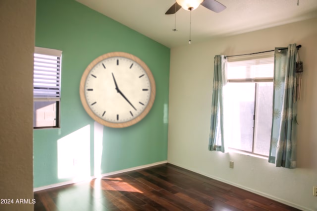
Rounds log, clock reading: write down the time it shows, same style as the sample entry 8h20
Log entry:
11h23
